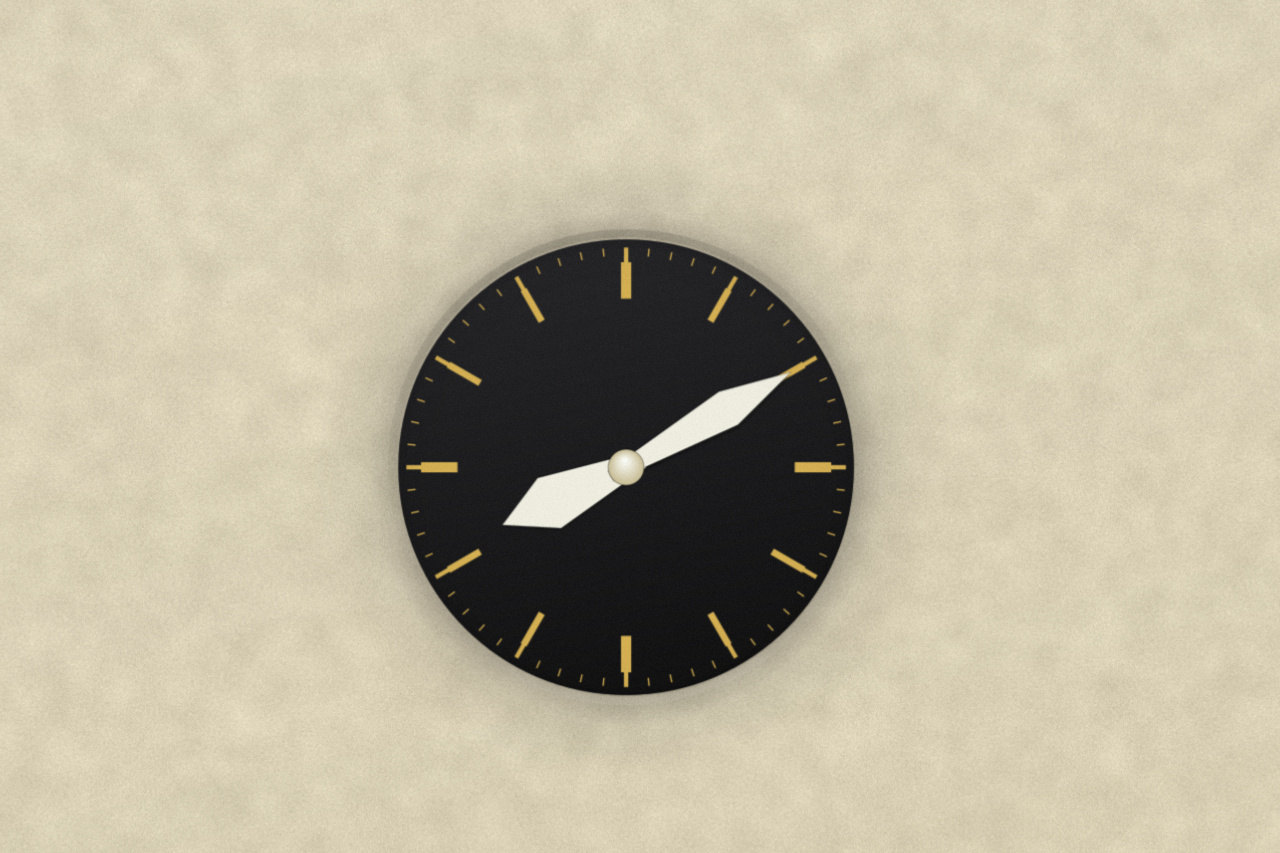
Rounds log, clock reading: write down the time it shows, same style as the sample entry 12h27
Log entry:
8h10
